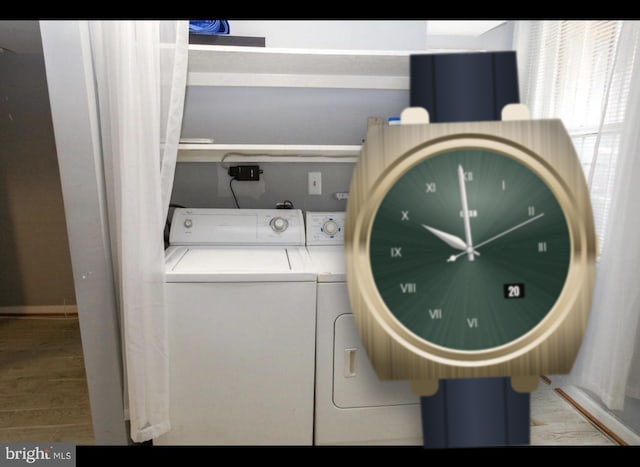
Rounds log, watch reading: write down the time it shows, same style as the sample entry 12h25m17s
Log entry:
9h59m11s
